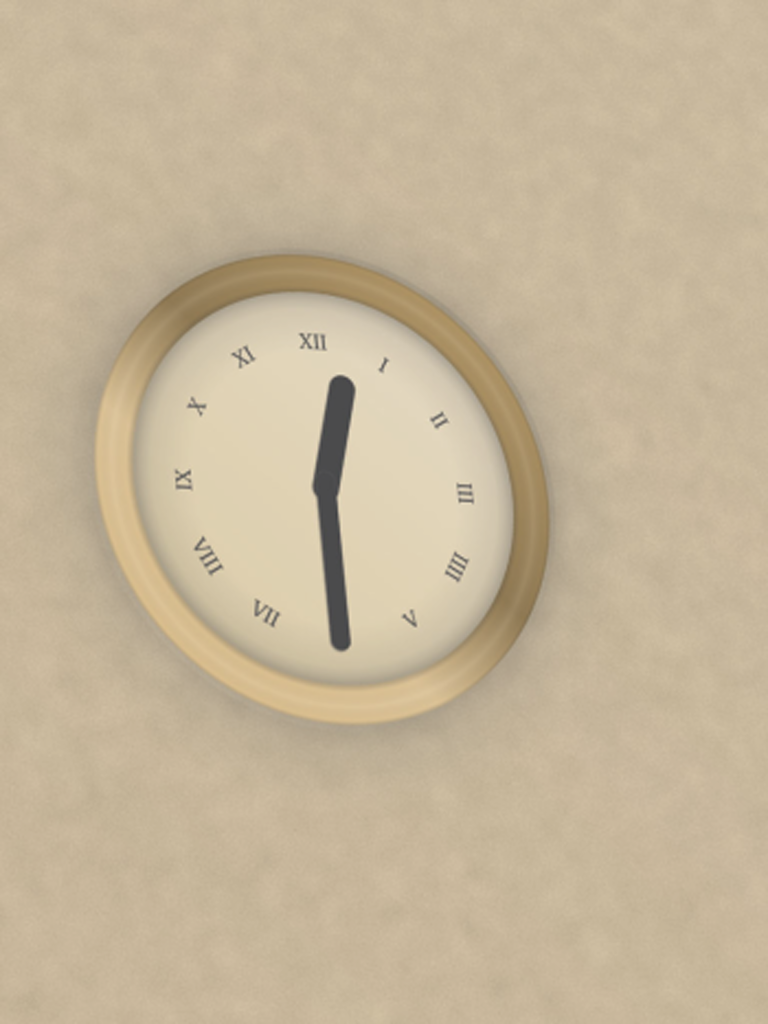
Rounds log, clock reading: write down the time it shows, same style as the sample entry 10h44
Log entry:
12h30
